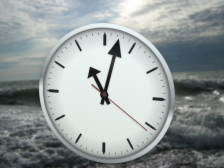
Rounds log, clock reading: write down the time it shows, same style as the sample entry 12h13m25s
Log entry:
11h02m21s
